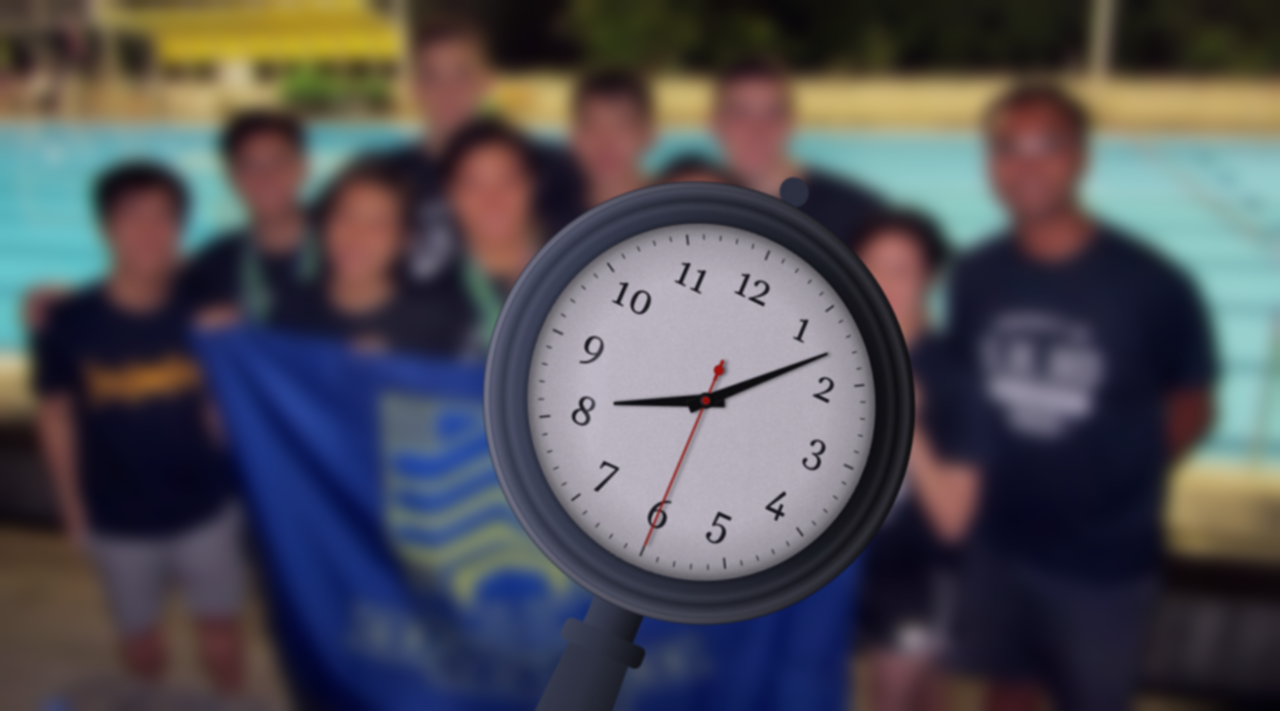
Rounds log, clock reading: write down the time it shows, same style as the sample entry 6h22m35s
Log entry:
8h07m30s
